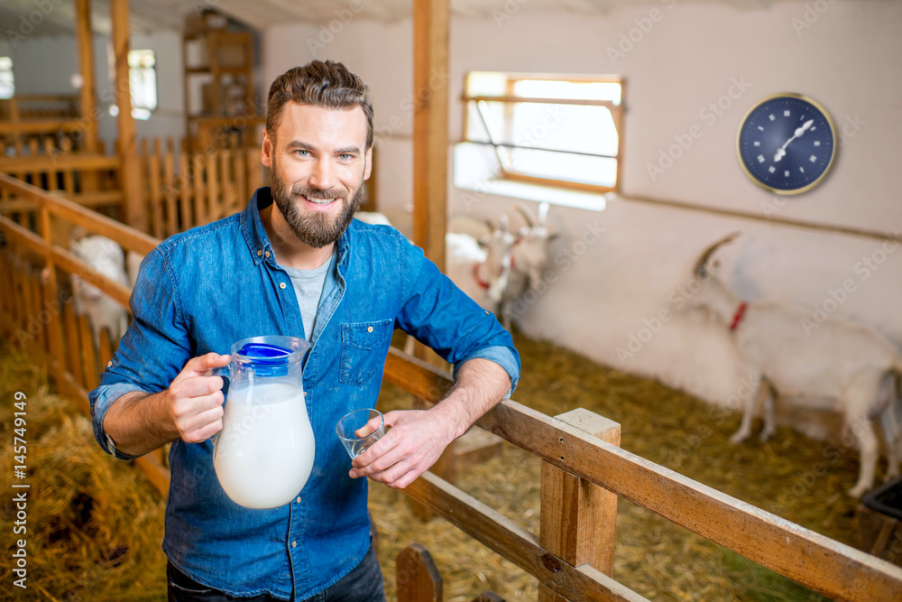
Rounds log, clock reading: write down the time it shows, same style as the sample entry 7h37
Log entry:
7h08
